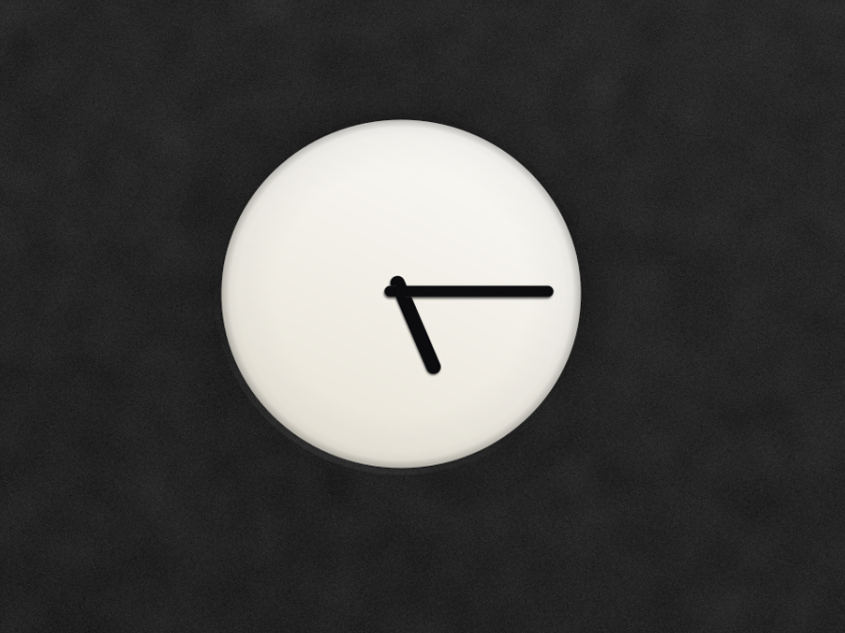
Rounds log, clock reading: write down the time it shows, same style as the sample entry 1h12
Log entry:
5h15
